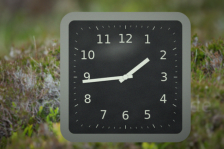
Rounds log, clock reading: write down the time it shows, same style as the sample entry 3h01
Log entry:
1h44
